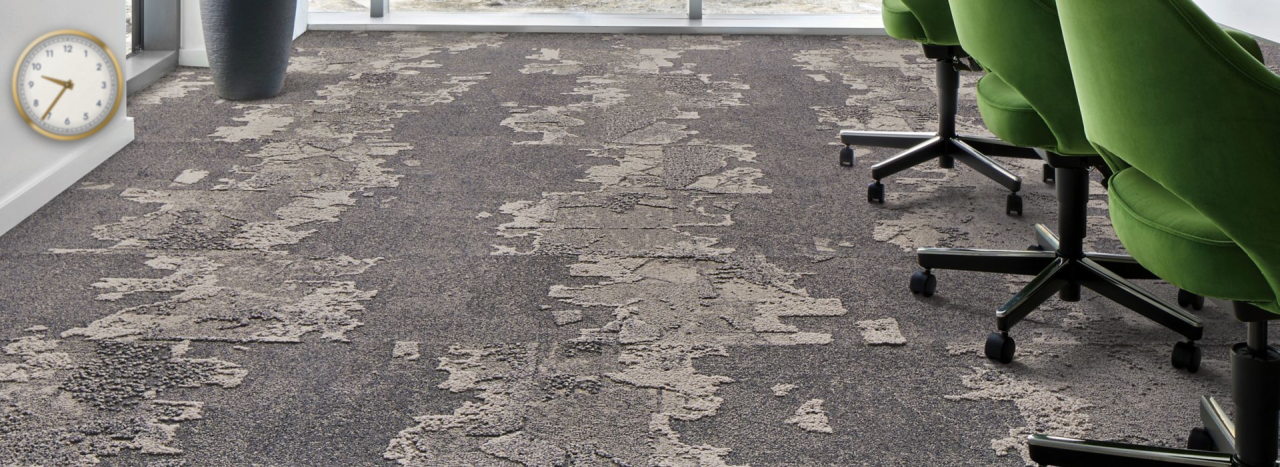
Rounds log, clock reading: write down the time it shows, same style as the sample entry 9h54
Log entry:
9h36
